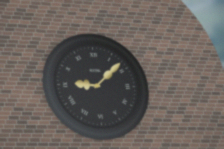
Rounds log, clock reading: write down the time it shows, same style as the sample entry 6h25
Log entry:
9h08
